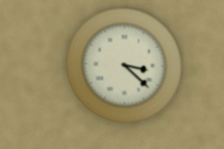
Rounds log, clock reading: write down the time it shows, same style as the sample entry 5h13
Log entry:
3h22
